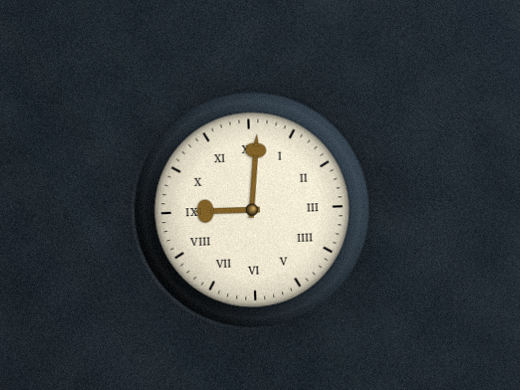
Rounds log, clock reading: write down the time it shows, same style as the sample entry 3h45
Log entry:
9h01
